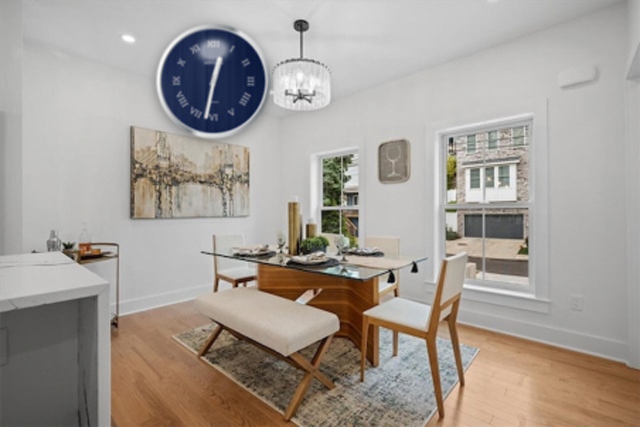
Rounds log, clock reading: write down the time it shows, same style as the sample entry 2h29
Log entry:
12h32
